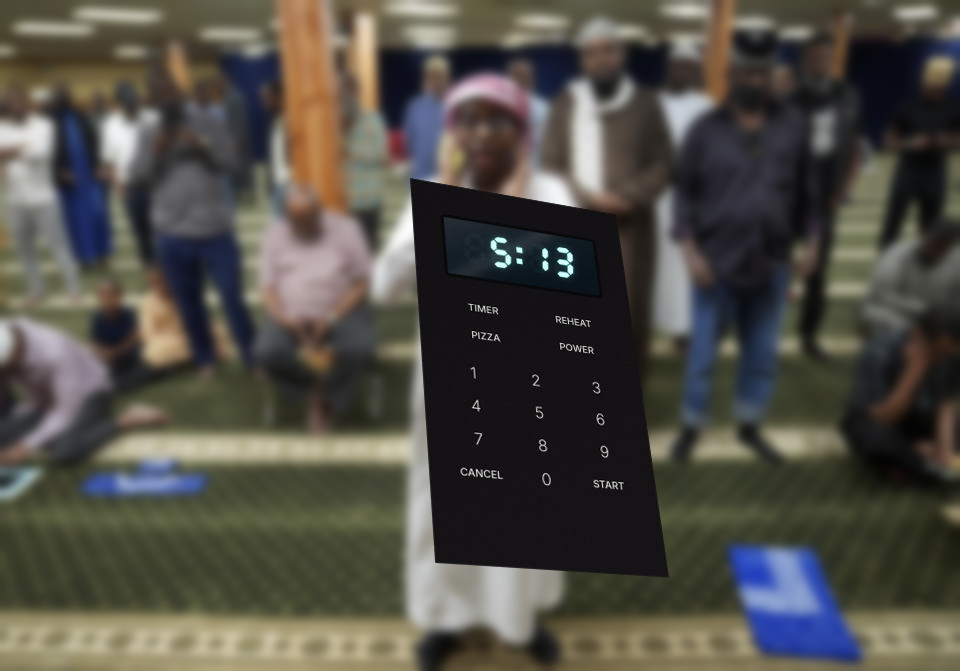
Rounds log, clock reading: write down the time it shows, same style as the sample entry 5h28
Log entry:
5h13
